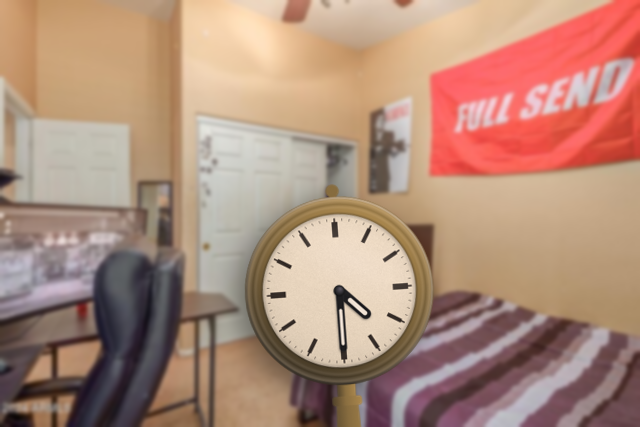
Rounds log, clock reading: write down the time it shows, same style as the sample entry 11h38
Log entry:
4h30
